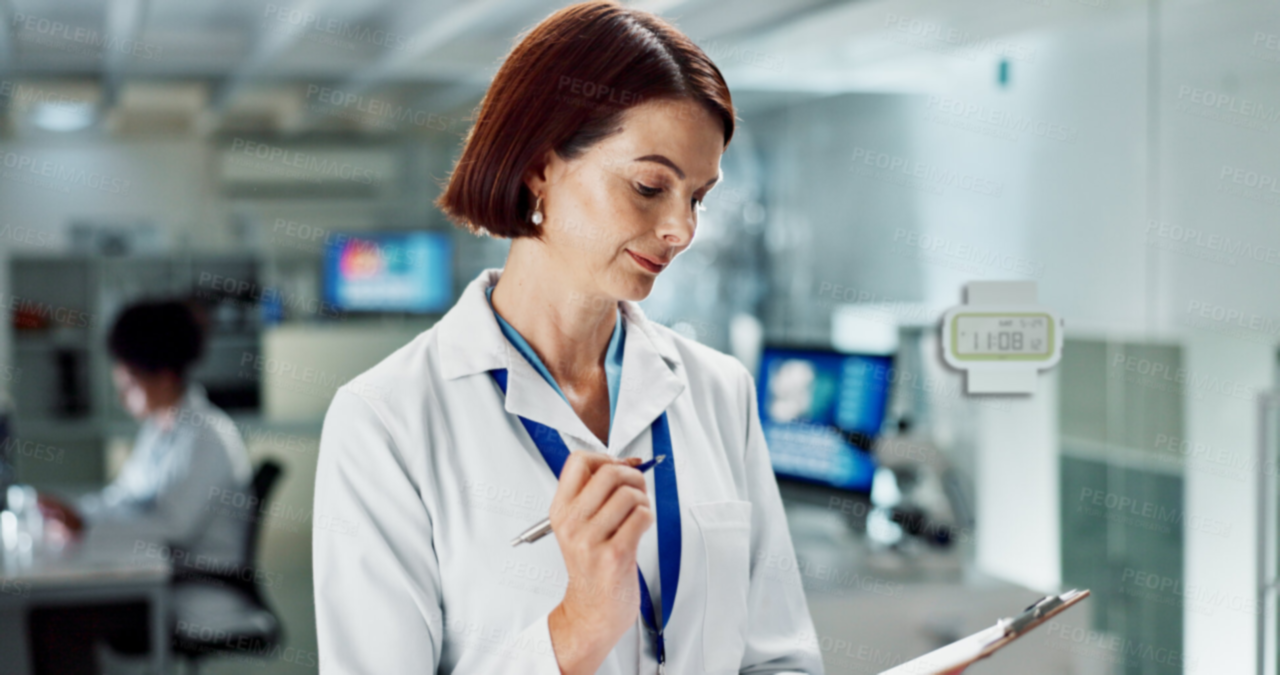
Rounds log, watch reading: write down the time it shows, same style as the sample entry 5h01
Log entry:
11h08
